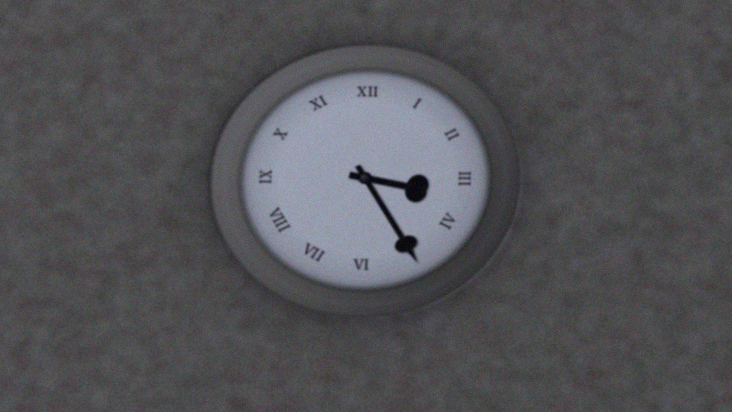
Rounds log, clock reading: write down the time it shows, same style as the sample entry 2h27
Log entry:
3h25
